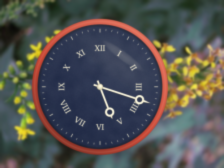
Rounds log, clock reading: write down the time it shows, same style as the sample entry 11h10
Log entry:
5h18
